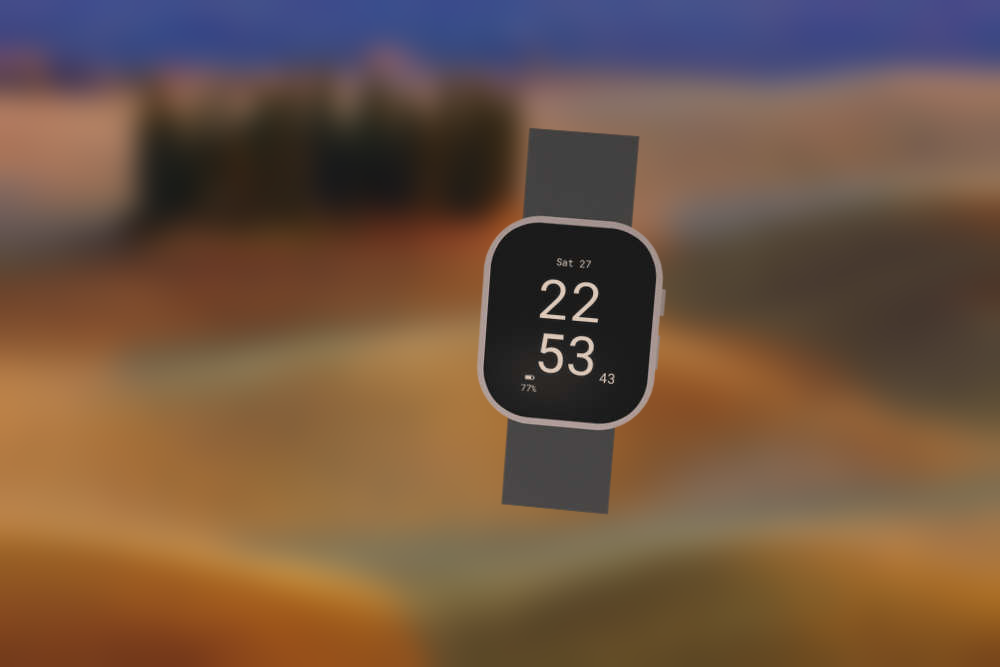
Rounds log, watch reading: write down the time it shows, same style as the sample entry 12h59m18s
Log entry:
22h53m43s
